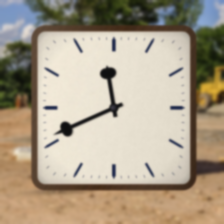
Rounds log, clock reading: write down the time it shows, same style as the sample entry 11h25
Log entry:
11h41
